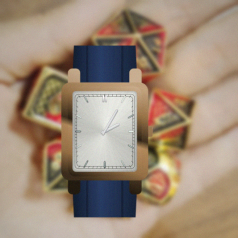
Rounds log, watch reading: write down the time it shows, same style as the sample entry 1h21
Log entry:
2h05
